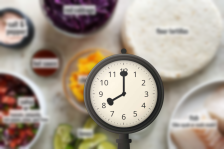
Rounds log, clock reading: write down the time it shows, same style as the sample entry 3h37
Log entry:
8h00
